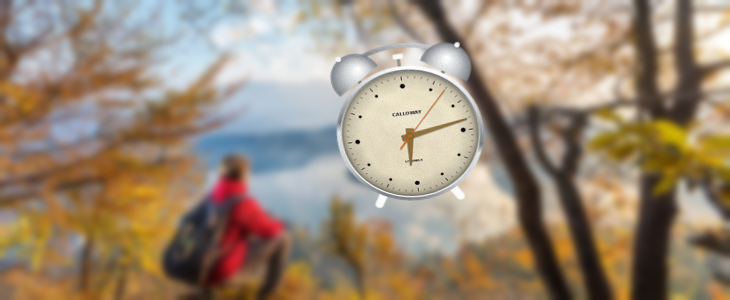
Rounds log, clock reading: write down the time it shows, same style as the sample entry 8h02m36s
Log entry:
6h13m07s
